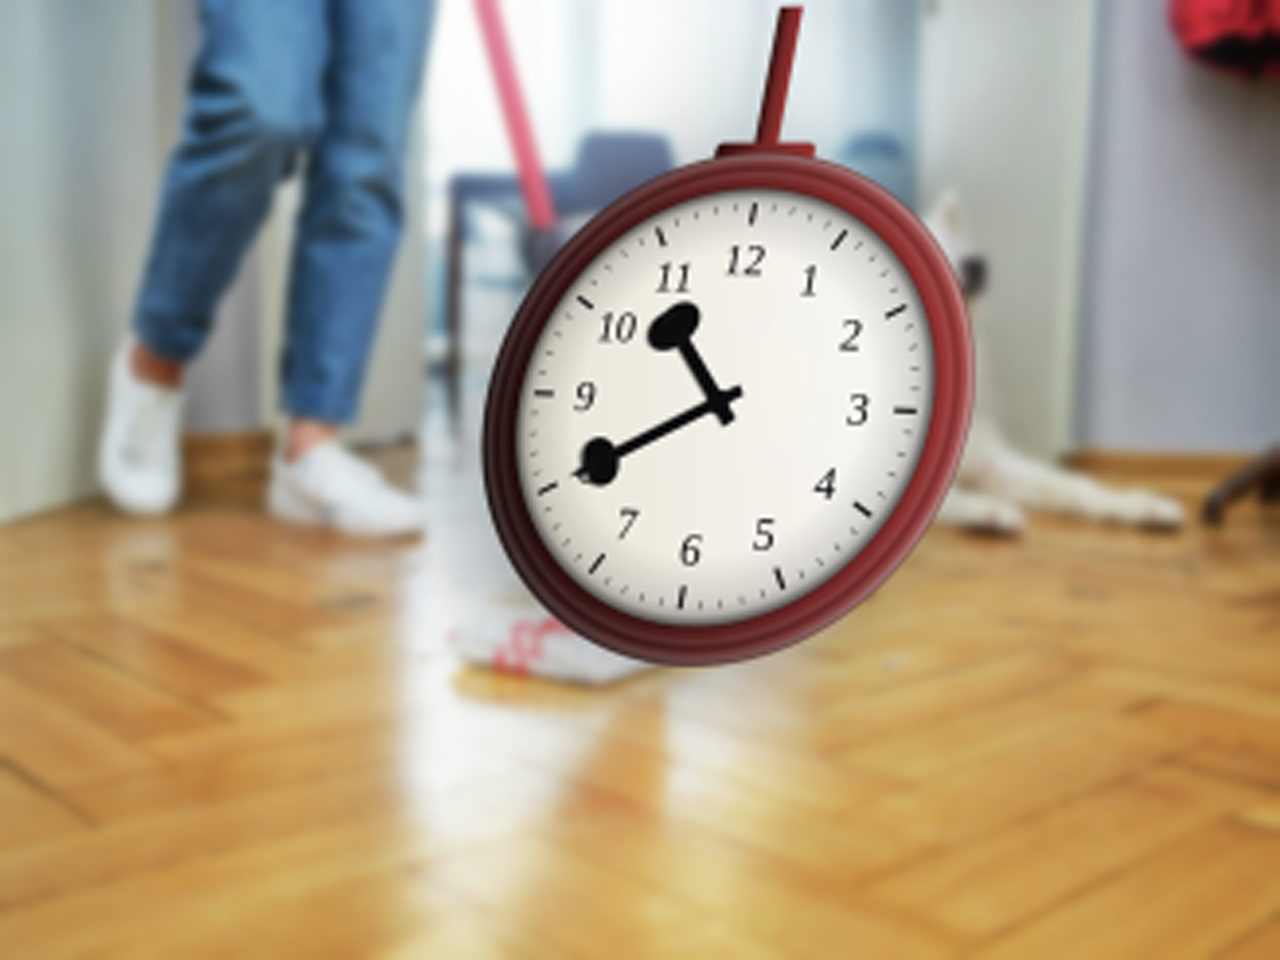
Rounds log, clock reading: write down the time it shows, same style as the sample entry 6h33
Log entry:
10h40
